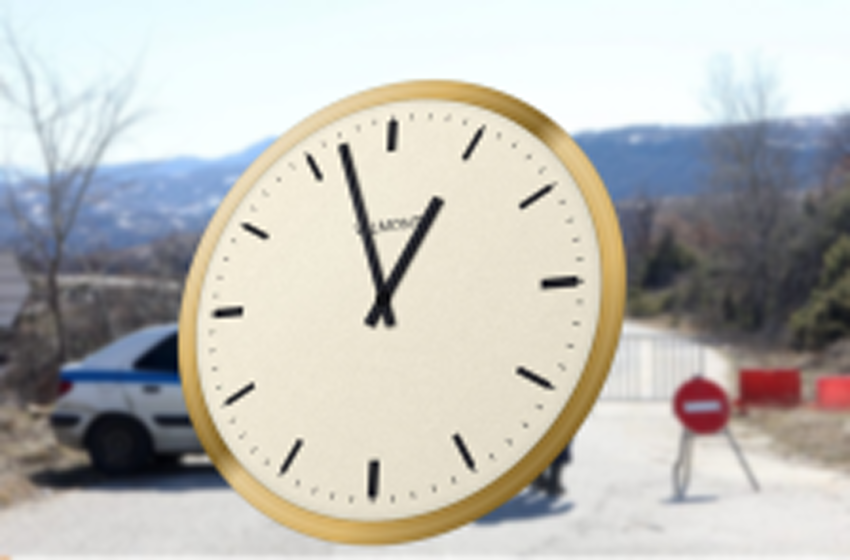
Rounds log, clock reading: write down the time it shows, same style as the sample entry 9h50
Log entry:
12h57
